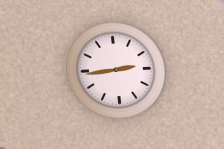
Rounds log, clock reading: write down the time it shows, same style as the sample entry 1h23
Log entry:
2h44
